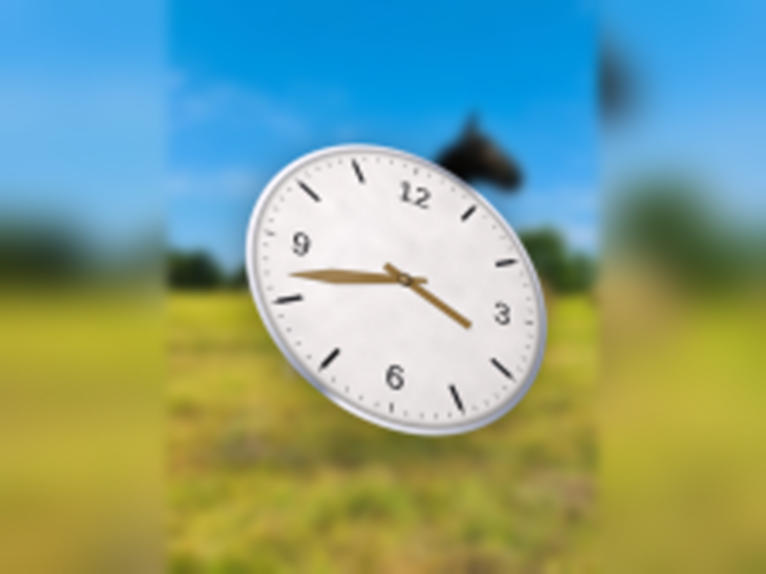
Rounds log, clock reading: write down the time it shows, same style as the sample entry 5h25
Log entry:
3h42
